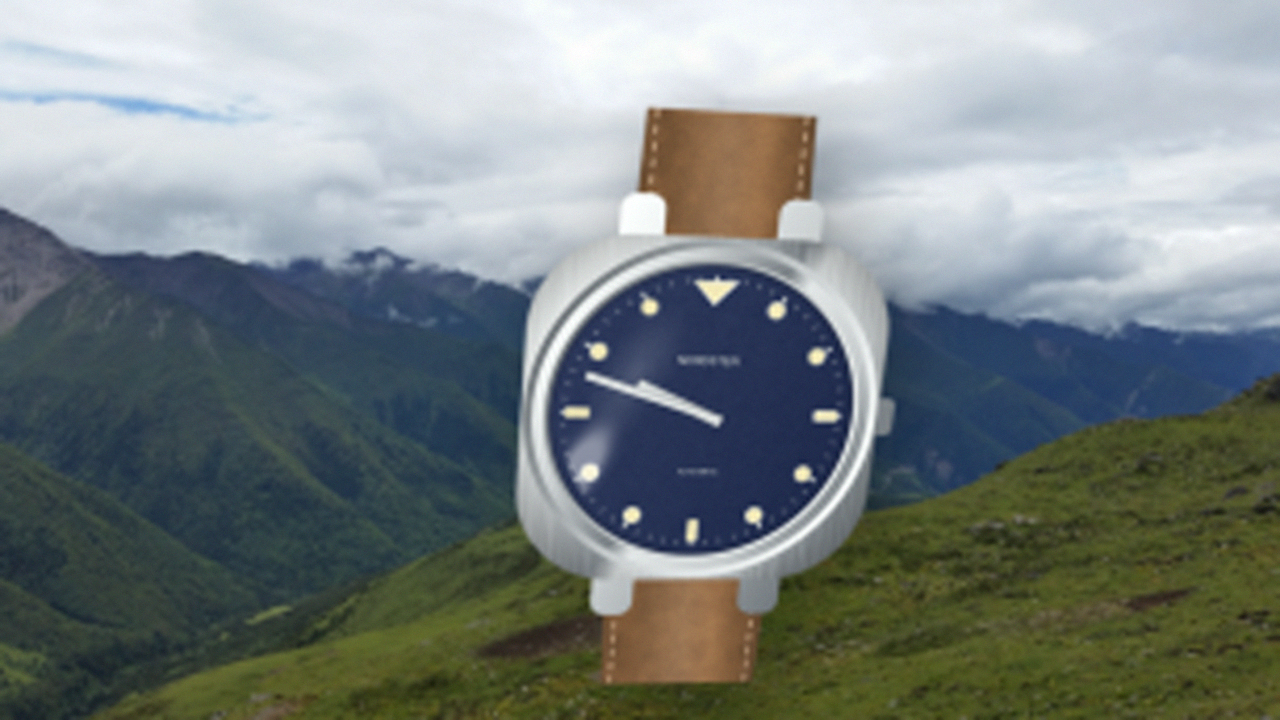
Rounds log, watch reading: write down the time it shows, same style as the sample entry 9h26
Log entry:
9h48
